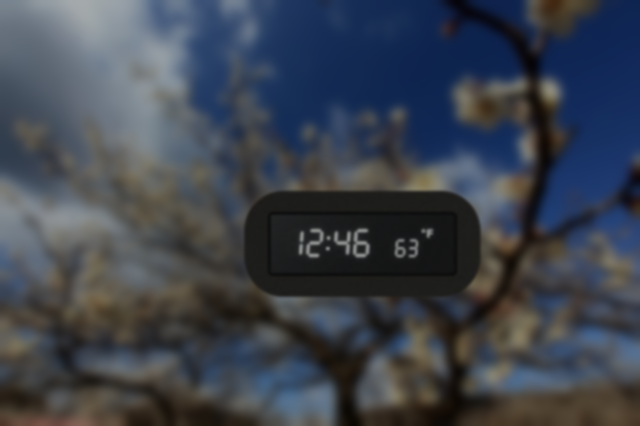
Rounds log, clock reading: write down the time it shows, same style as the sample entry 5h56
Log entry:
12h46
